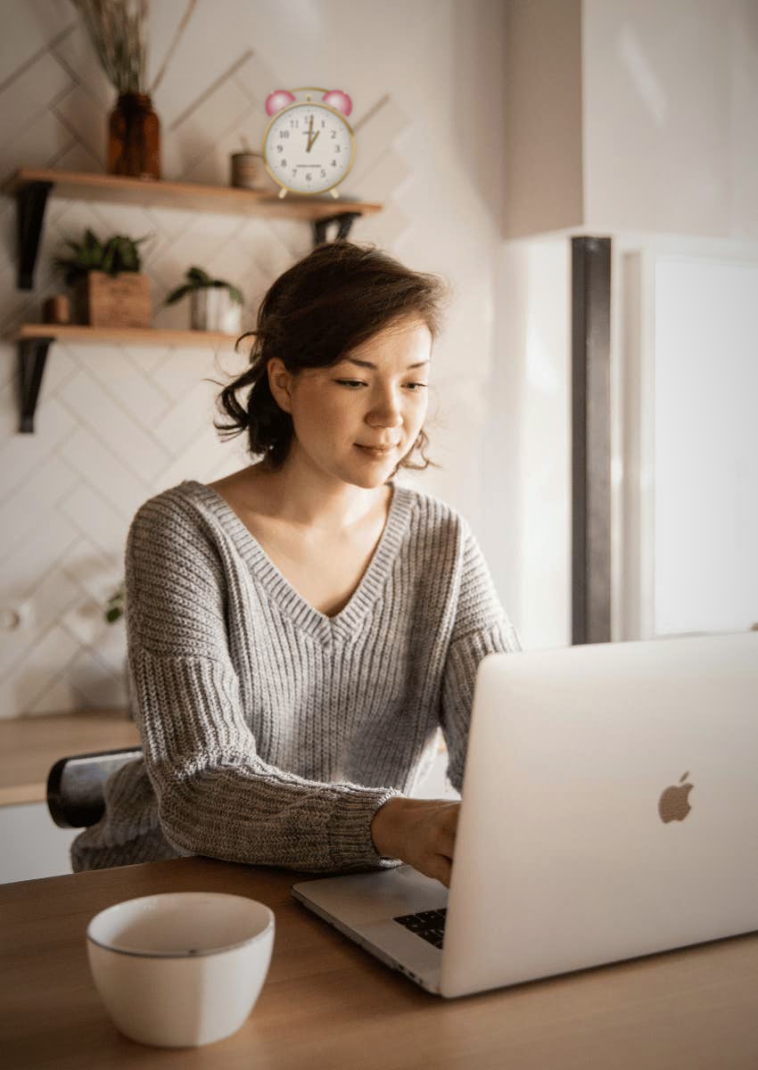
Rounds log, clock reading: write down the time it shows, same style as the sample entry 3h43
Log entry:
1h01
